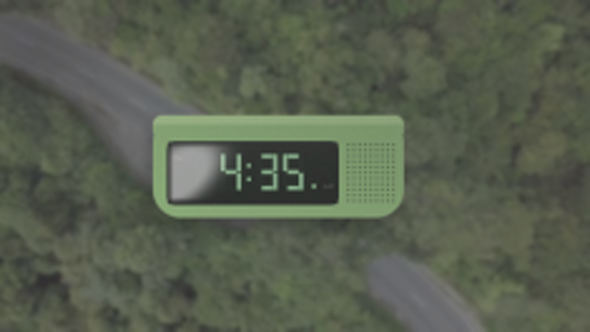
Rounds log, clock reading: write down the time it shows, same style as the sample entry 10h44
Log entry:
4h35
